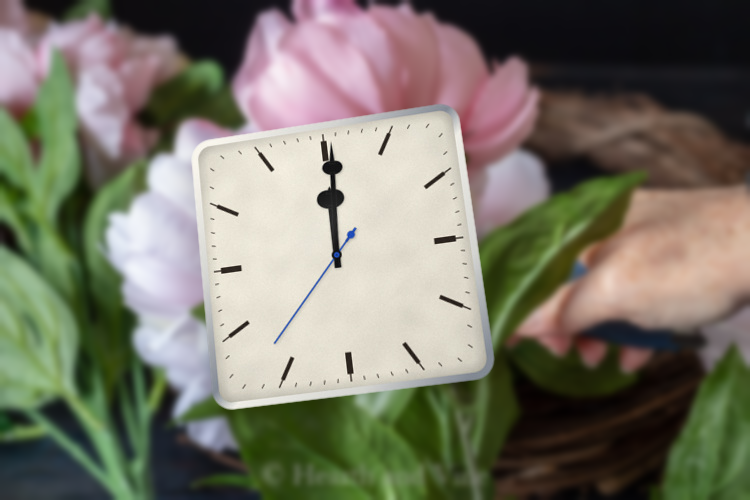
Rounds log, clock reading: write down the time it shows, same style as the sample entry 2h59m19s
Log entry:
12h00m37s
